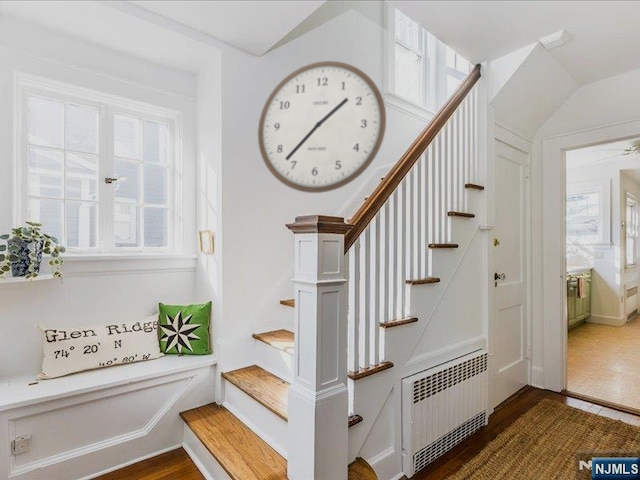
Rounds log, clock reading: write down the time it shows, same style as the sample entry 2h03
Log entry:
1h37
